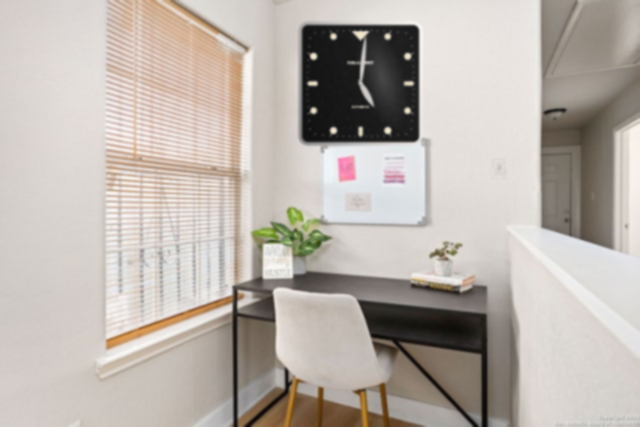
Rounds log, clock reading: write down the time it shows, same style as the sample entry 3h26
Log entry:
5h01
